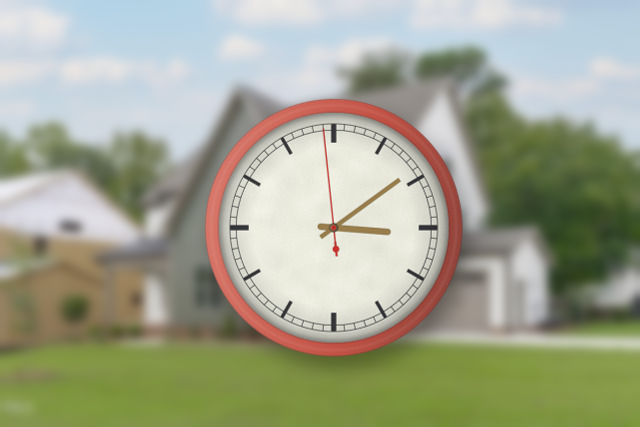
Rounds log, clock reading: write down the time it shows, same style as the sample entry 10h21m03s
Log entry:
3h08m59s
